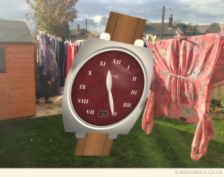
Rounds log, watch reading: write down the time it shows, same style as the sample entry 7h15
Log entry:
11h26
